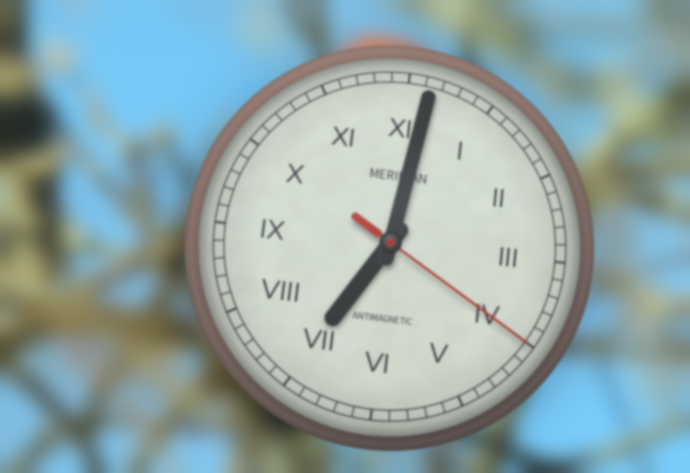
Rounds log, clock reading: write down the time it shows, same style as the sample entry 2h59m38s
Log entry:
7h01m20s
